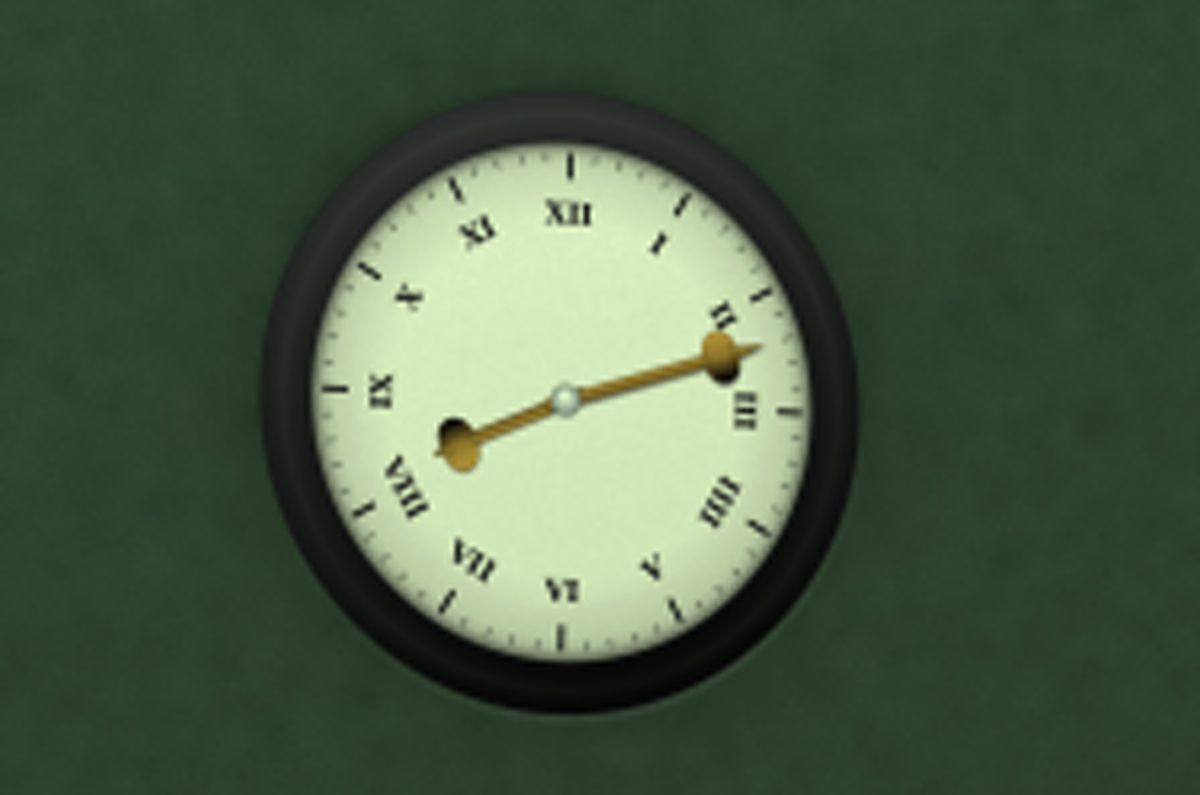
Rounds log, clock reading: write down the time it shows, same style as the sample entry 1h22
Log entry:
8h12
